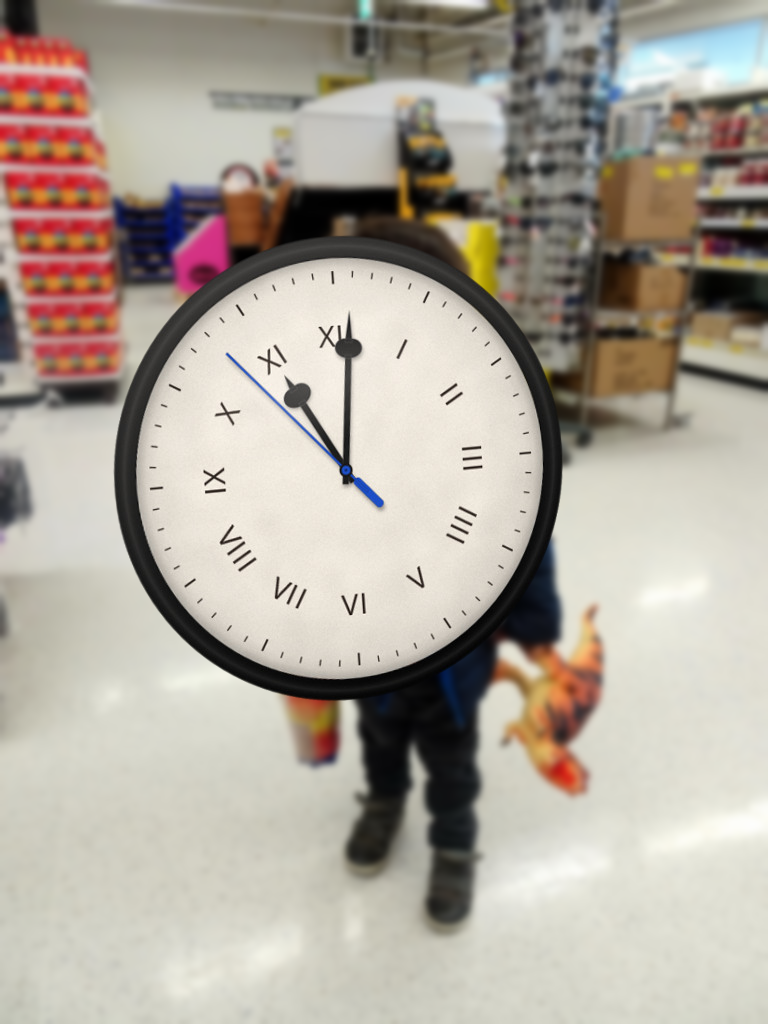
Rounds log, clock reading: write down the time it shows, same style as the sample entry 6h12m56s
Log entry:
11h00m53s
